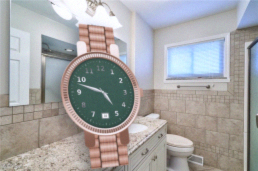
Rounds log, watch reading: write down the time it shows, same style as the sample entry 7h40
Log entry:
4h48
